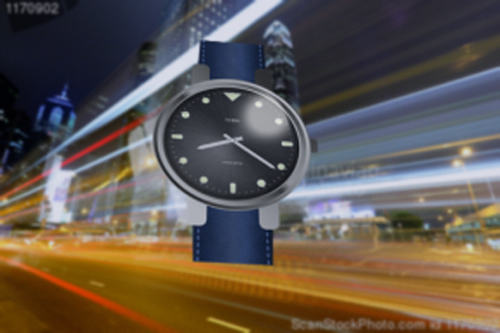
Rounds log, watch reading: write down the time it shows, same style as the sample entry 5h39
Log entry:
8h21
